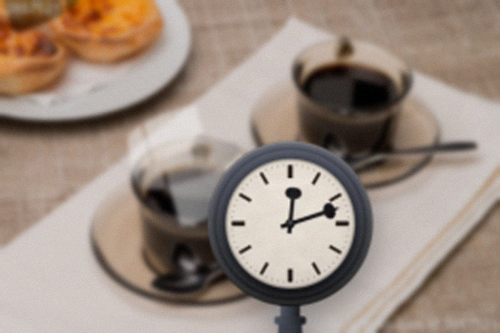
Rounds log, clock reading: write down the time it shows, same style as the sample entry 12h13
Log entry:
12h12
